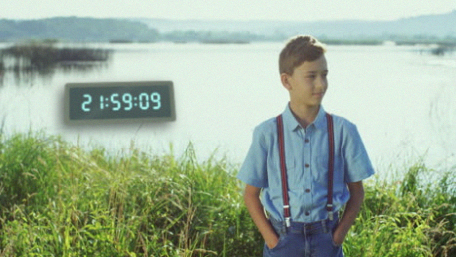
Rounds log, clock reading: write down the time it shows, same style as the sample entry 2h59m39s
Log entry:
21h59m09s
